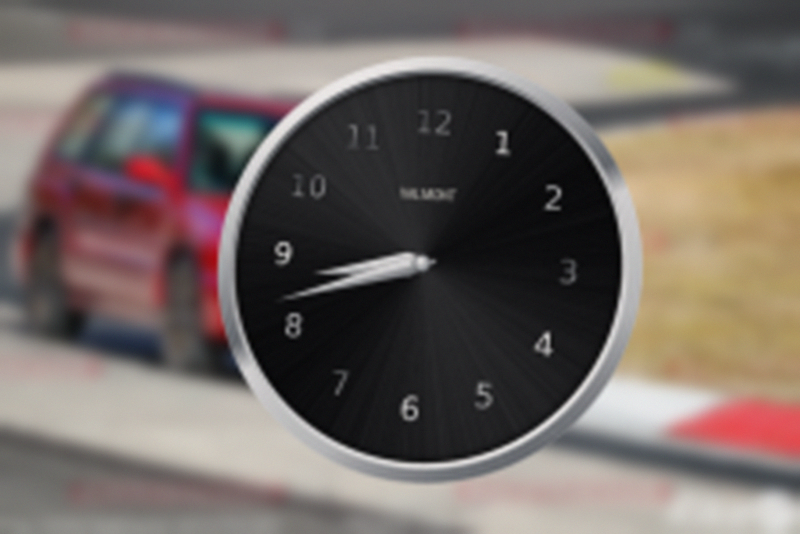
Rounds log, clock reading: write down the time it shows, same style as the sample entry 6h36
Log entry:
8h42
